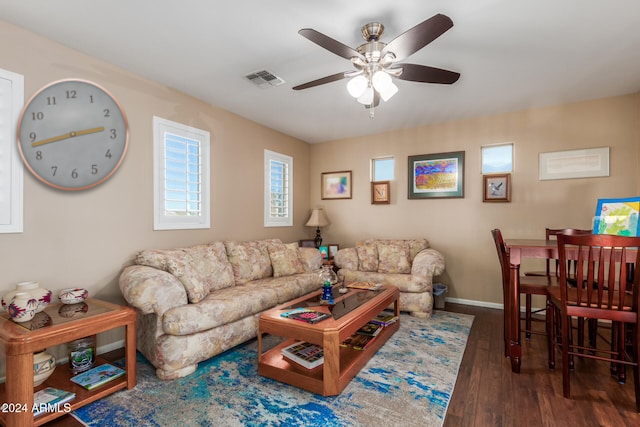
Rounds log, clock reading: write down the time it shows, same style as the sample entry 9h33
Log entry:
2h43
